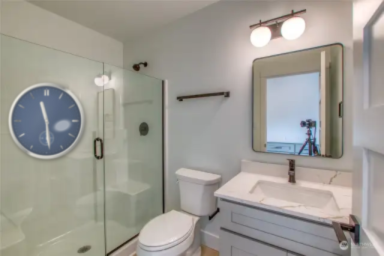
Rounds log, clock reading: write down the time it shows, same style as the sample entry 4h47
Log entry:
11h29
